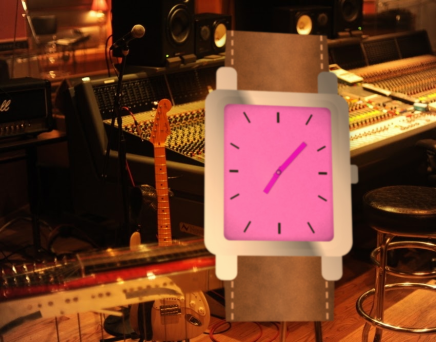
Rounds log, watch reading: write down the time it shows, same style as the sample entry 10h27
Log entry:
7h07
